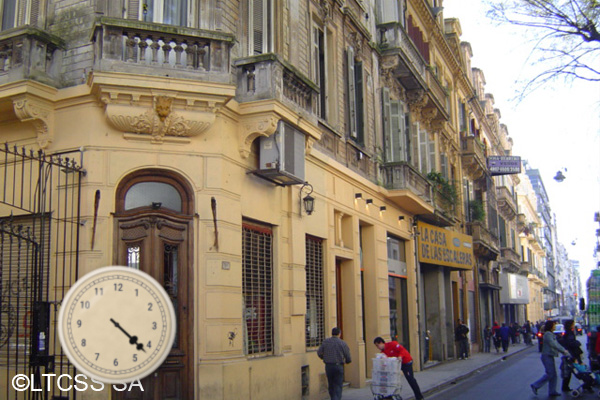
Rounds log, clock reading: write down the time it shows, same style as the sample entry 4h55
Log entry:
4h22
